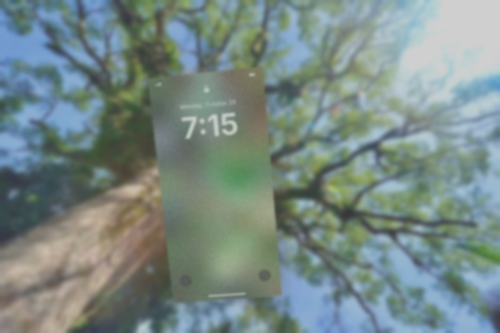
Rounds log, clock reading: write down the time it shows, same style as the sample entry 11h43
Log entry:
7h15
